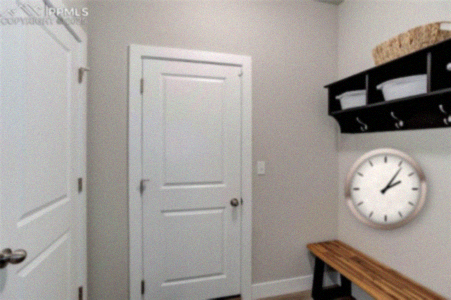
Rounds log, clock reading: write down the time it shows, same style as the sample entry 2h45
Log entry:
2h06
